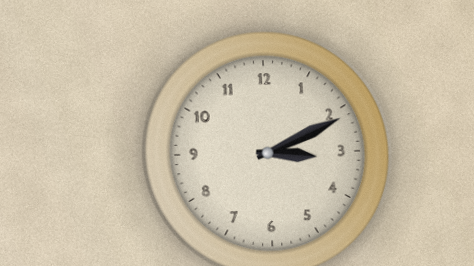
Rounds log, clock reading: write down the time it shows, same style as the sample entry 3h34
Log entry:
3h11
